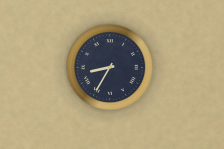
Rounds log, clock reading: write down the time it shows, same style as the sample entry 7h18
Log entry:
8h35
